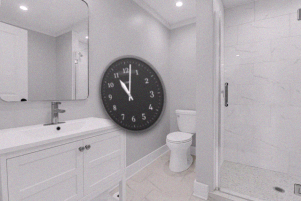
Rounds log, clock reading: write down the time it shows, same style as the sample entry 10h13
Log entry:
11h02
